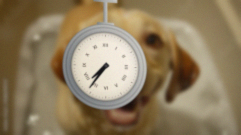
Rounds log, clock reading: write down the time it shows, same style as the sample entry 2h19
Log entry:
7h36
